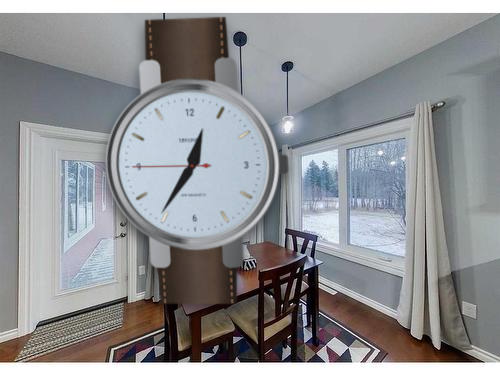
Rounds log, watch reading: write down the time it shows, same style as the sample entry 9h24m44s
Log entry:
12h35m45s
